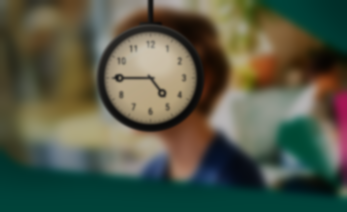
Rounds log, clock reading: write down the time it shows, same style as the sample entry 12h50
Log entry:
4h45
